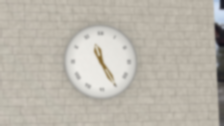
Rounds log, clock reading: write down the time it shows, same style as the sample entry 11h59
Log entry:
11h25
